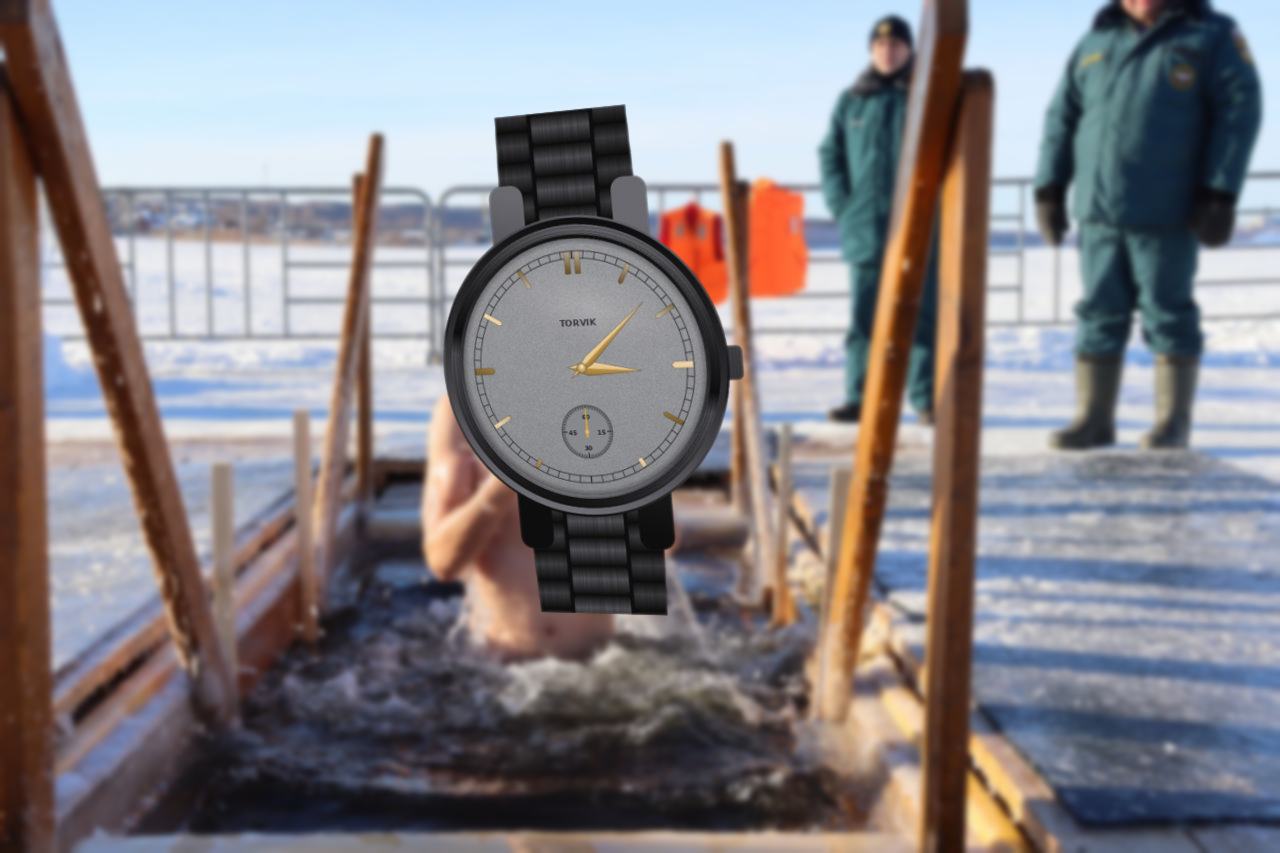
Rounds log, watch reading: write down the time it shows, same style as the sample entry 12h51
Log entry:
3h08
